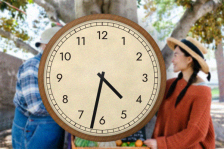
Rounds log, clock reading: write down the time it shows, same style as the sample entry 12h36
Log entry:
4h32
